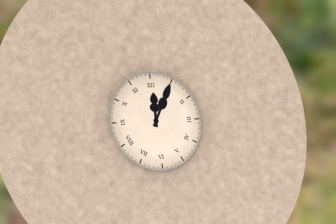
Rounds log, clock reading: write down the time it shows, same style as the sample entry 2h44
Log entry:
12h05
